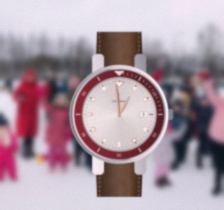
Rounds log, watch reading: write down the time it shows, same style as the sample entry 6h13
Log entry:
12h59
